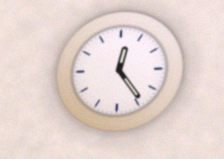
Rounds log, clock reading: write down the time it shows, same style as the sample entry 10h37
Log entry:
12h24
